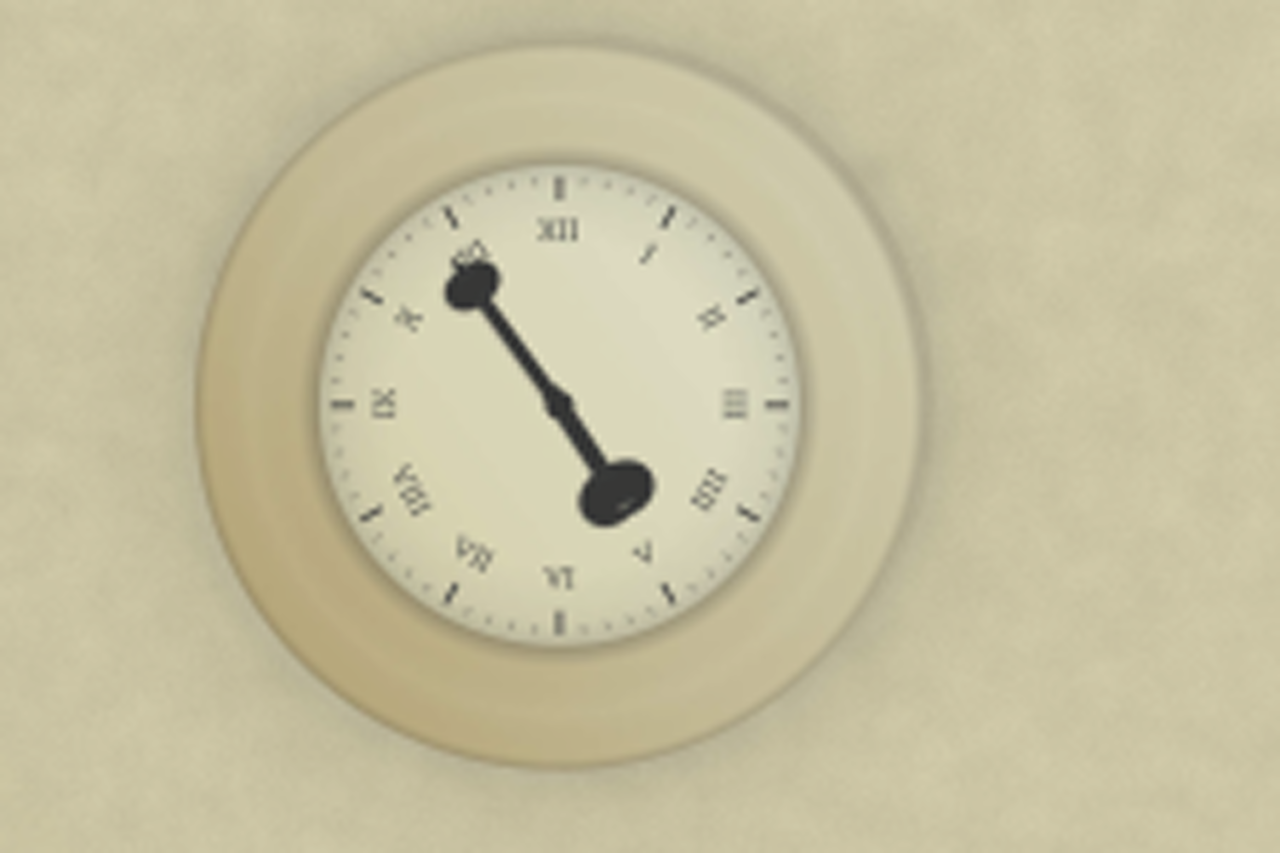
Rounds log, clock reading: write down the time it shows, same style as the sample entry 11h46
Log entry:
4h54
